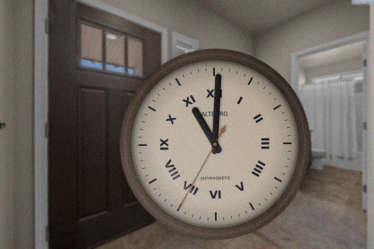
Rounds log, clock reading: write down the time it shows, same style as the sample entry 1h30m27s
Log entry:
11h00m35s
